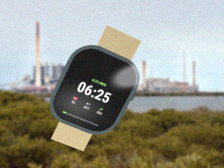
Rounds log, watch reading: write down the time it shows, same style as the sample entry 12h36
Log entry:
6h25
